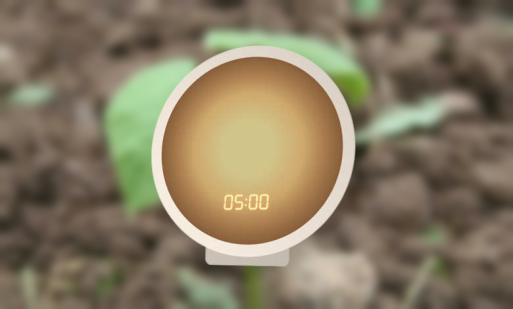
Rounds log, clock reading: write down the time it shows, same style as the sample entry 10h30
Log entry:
5h00
